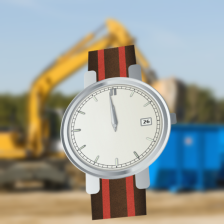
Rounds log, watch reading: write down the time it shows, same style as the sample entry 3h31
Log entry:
11h59
